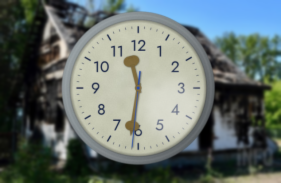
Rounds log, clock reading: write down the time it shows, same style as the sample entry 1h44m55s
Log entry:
11h31m31s
